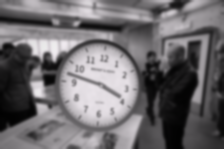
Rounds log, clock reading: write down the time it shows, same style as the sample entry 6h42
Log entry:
3h47
